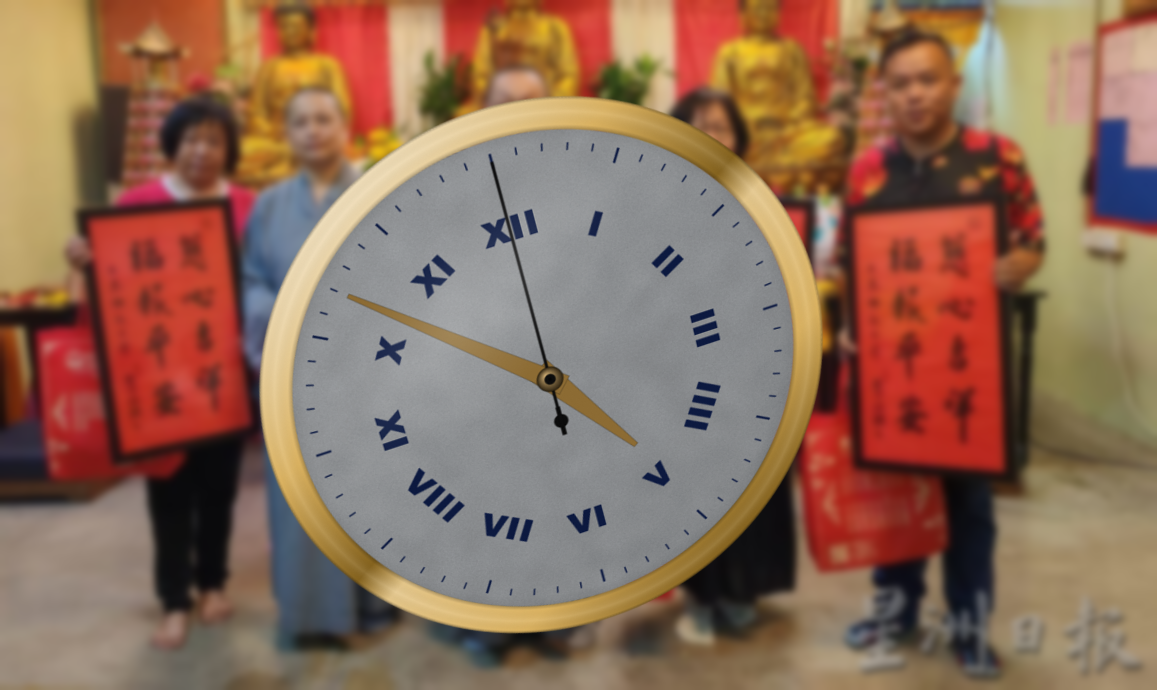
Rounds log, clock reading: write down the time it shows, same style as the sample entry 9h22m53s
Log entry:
4h52m00s
